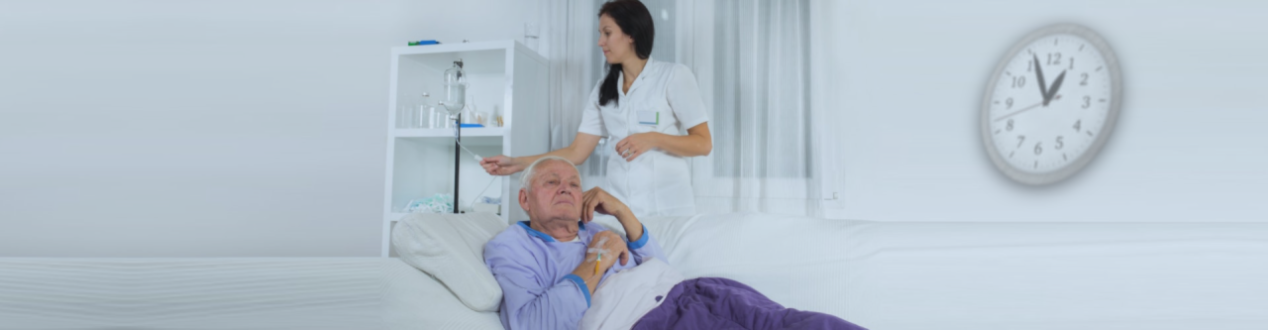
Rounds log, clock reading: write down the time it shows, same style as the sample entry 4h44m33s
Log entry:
12h55m42s
